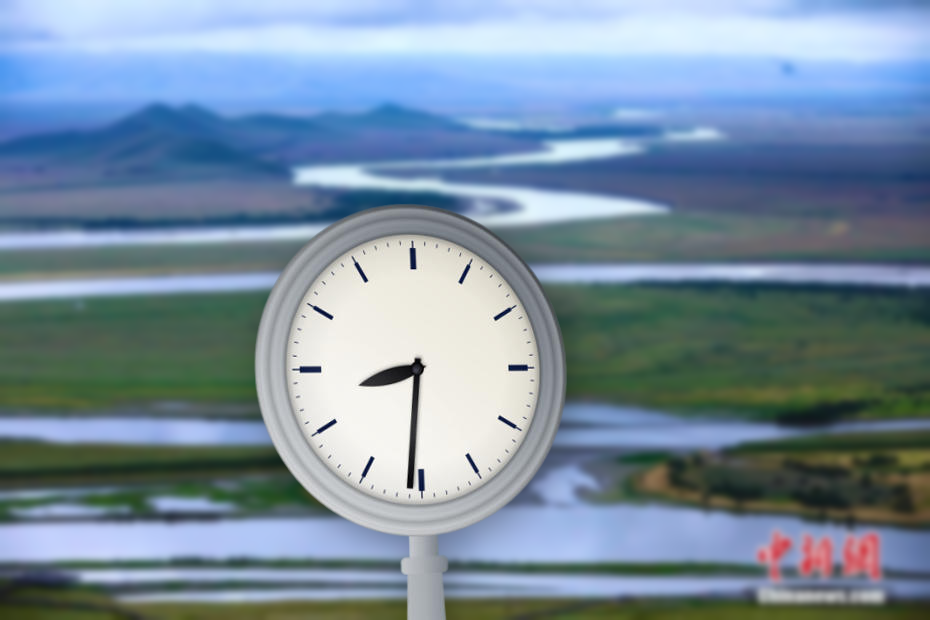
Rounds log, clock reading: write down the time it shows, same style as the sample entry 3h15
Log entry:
8h31
